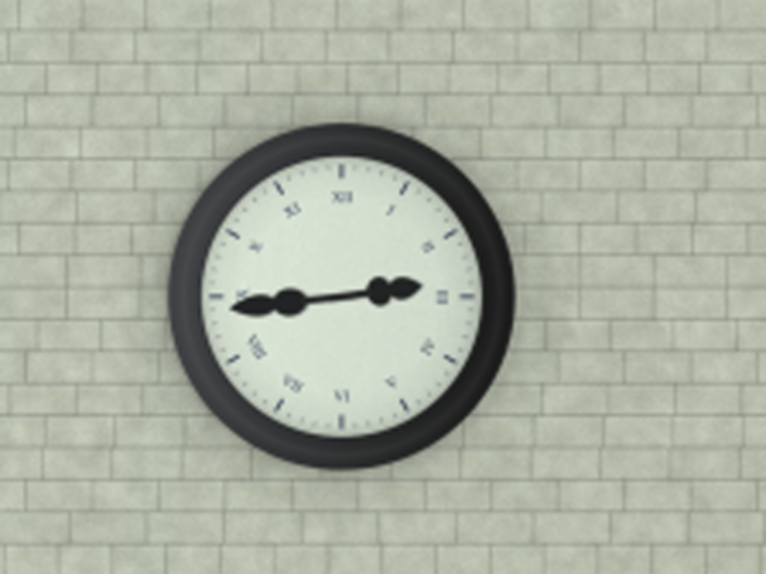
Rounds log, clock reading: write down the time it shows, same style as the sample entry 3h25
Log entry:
2h44
